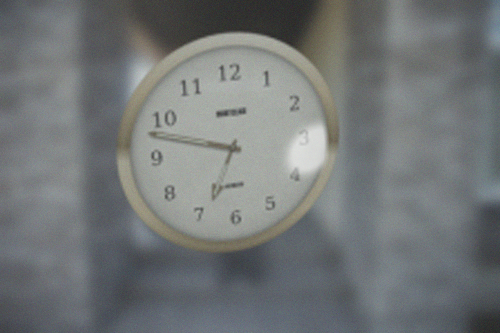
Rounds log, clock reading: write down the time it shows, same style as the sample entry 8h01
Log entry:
6h48
